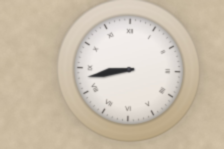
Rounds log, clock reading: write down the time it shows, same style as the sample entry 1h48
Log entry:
8h43
